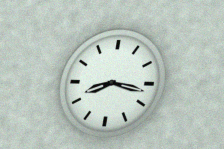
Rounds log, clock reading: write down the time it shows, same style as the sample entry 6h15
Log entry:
8h17
